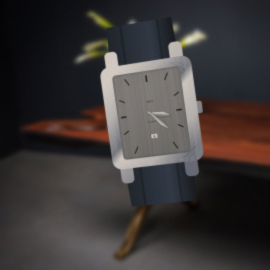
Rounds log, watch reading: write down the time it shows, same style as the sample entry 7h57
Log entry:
3h23
